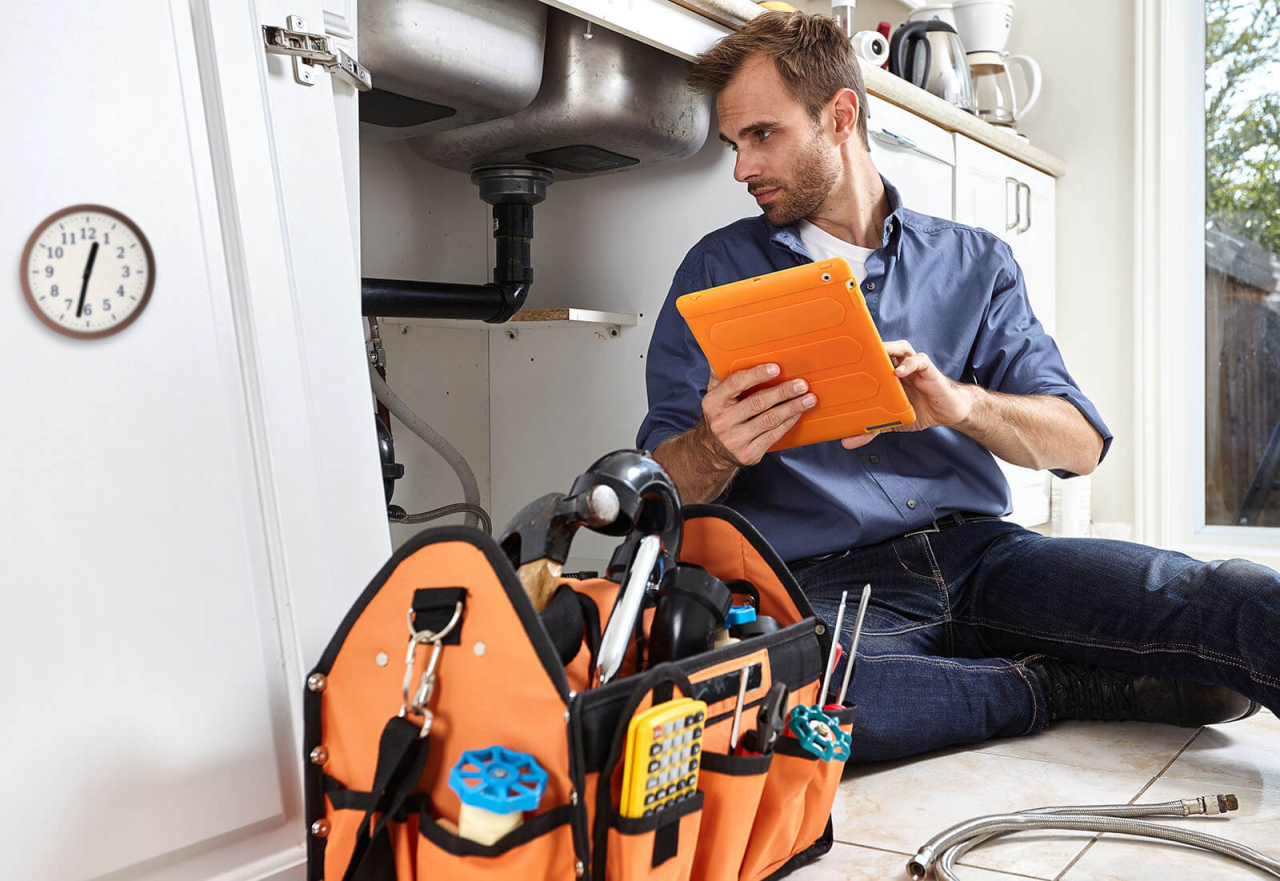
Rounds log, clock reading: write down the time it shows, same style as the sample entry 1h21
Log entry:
12h32
